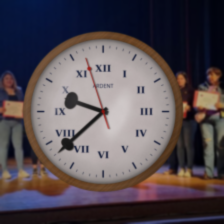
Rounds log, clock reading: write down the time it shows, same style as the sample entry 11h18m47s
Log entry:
9h37m57s
